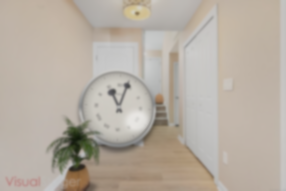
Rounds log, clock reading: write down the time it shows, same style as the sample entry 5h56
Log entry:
11h03
